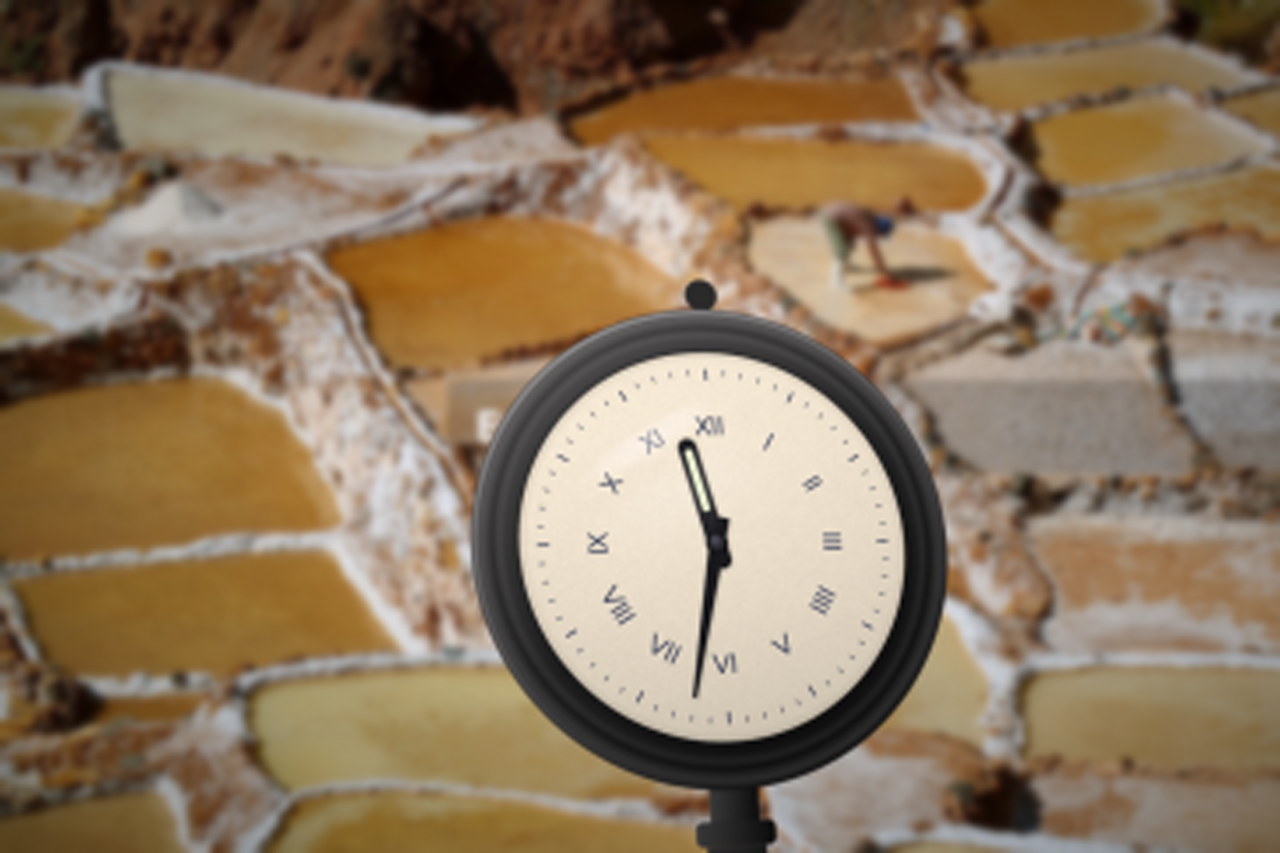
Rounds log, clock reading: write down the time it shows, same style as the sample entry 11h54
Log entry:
11h32
